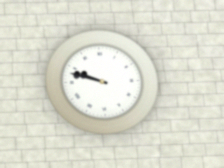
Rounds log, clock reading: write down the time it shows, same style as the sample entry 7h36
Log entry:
9h48
